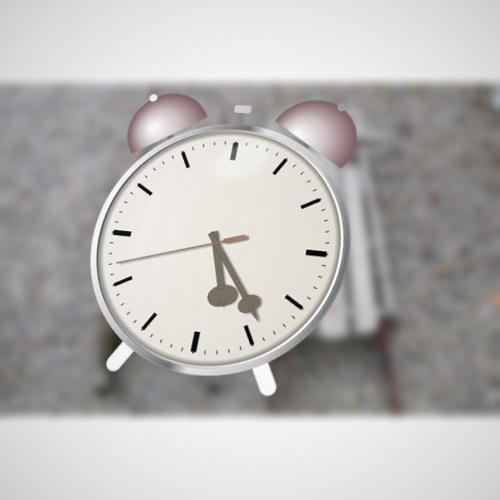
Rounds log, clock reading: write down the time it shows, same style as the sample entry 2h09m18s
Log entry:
5h23m42s
